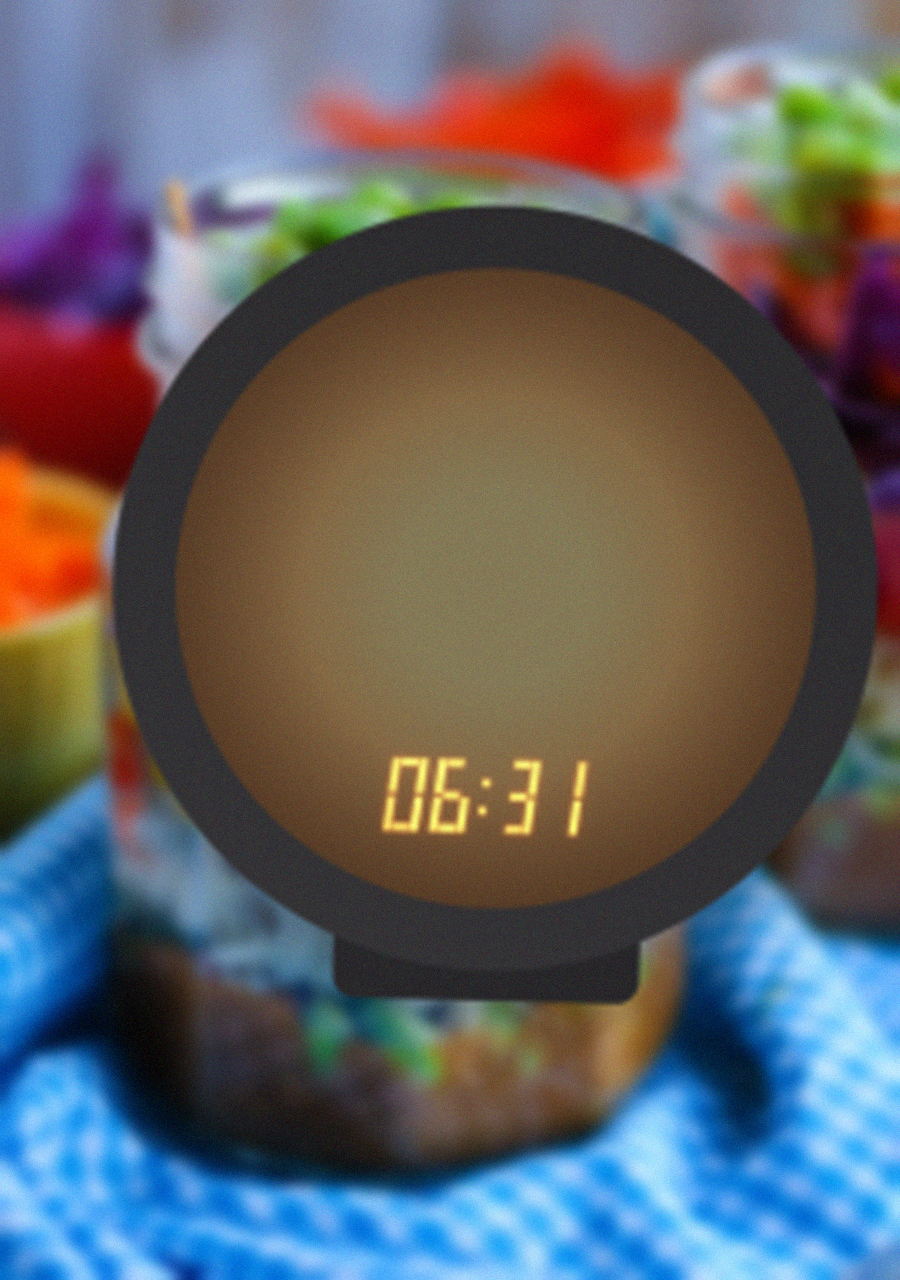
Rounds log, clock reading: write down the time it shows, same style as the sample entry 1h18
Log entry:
6h31
